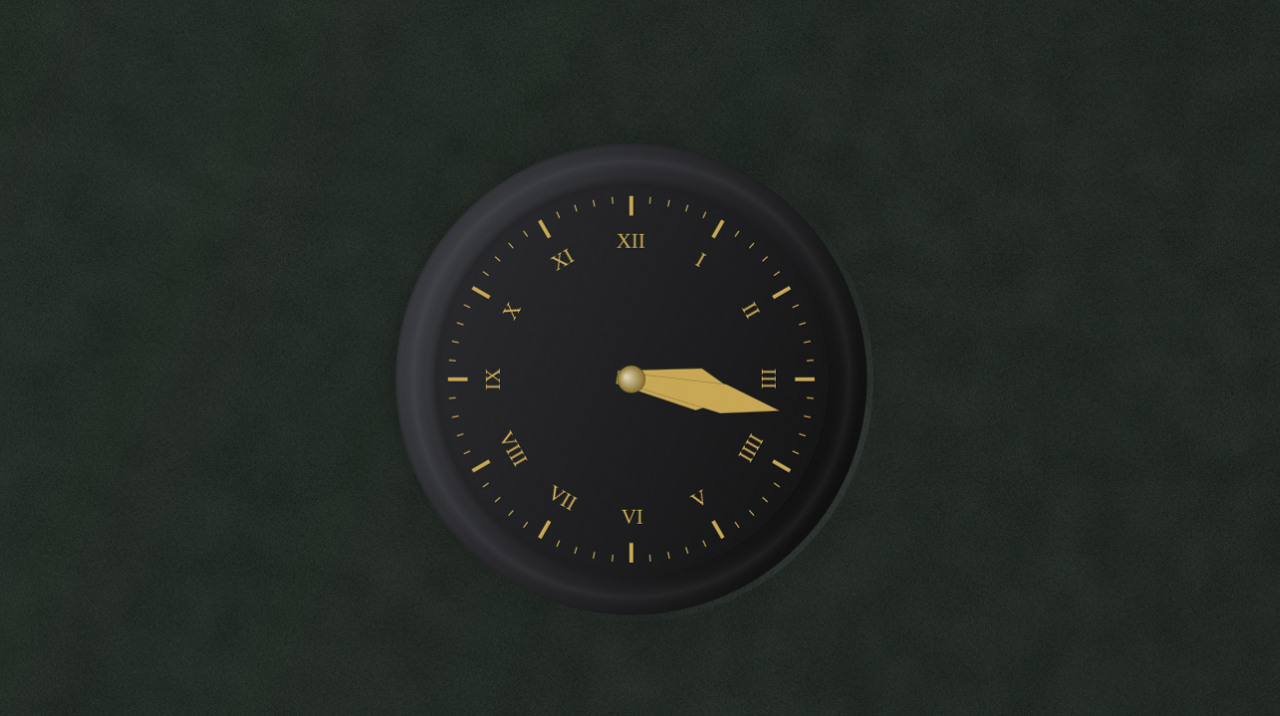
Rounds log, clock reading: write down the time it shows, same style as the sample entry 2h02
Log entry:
3h17
